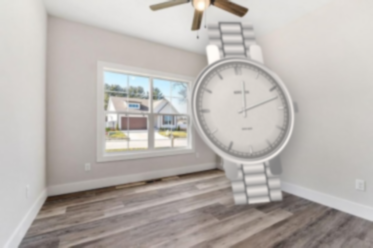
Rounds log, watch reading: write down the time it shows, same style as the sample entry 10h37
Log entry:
12h12
